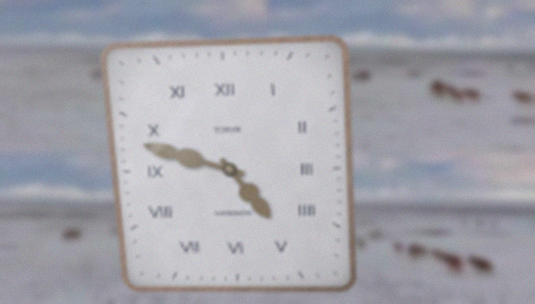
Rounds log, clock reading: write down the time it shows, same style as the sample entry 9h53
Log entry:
4h48
